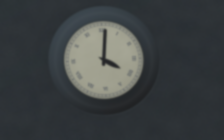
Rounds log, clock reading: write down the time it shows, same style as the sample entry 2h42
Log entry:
4h01
